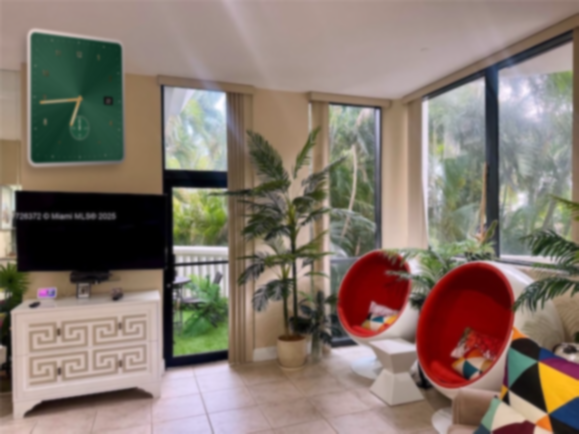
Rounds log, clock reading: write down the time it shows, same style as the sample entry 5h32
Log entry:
6h44
